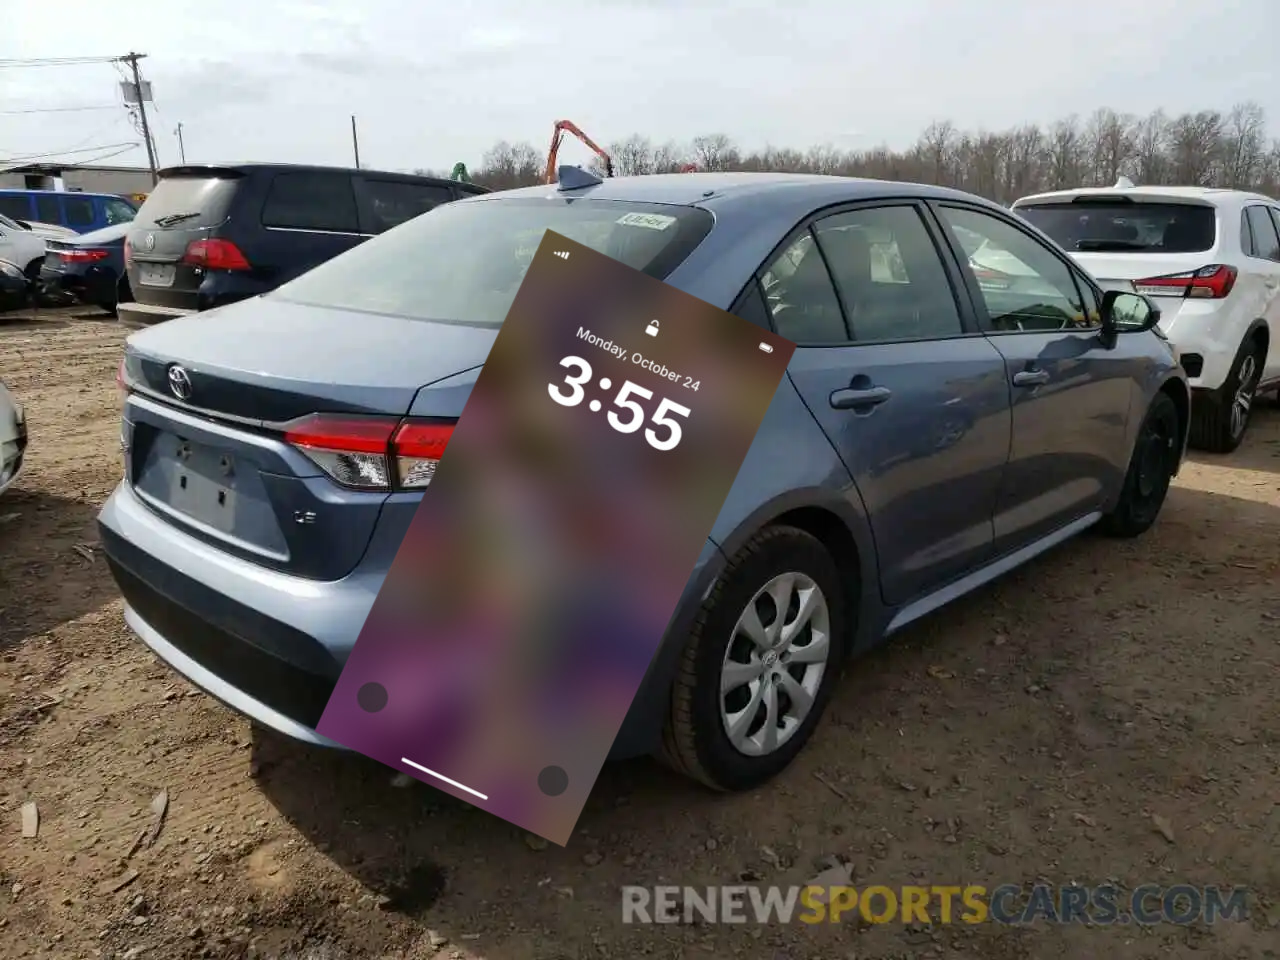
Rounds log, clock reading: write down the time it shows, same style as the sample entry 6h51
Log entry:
3h55
